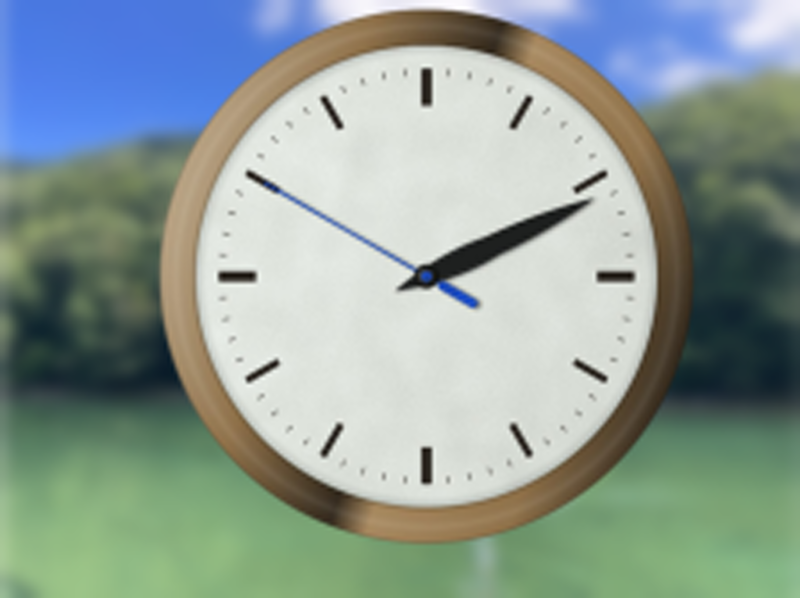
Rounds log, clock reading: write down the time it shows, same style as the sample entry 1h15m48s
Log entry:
2h10m50s
